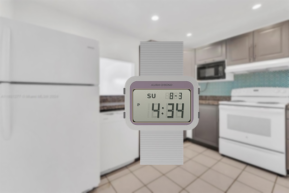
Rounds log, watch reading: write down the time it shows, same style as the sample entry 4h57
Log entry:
4h34
